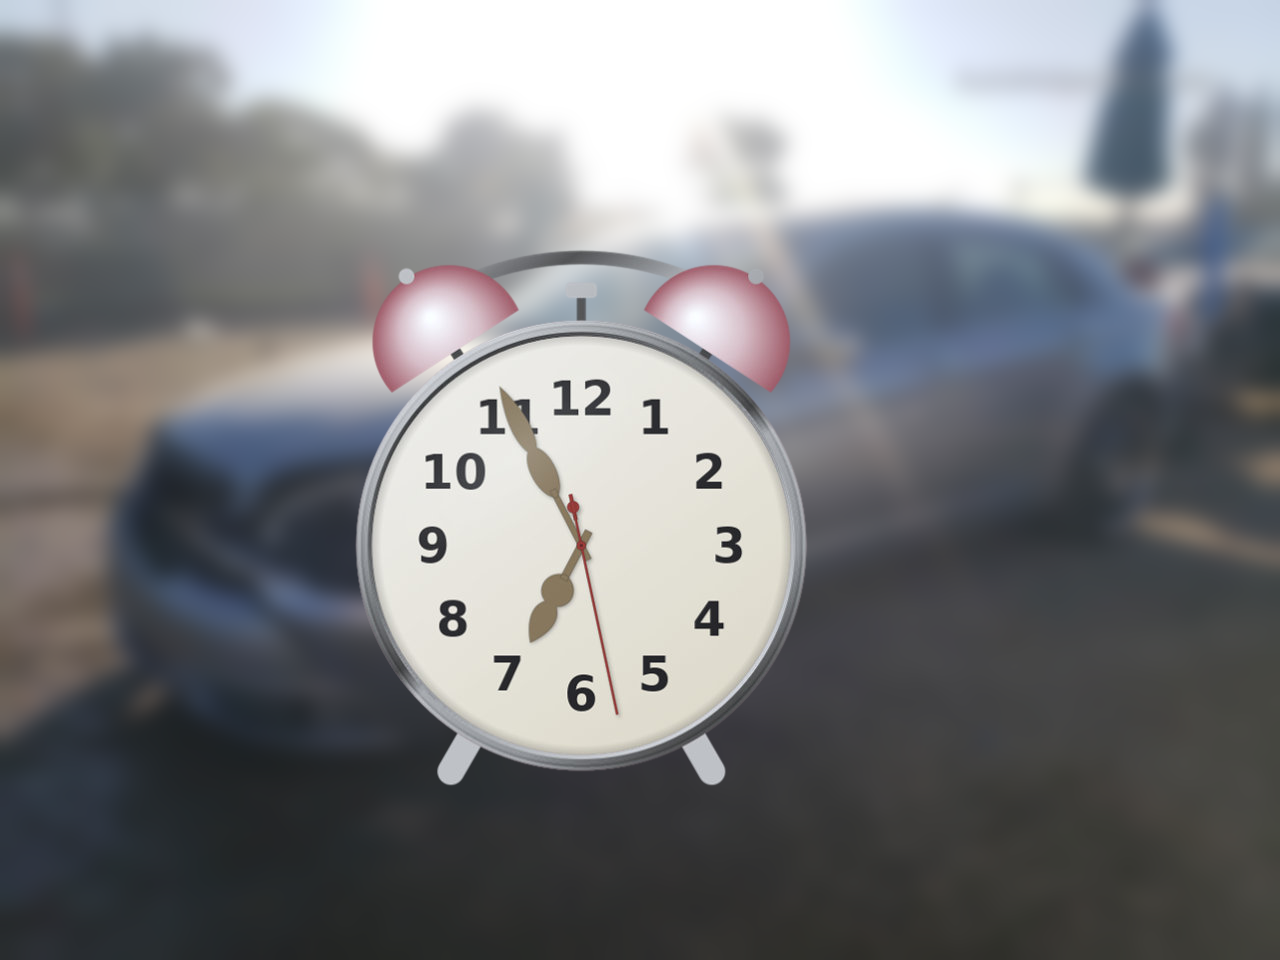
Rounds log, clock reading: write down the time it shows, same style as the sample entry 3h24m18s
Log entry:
6h55m28s
